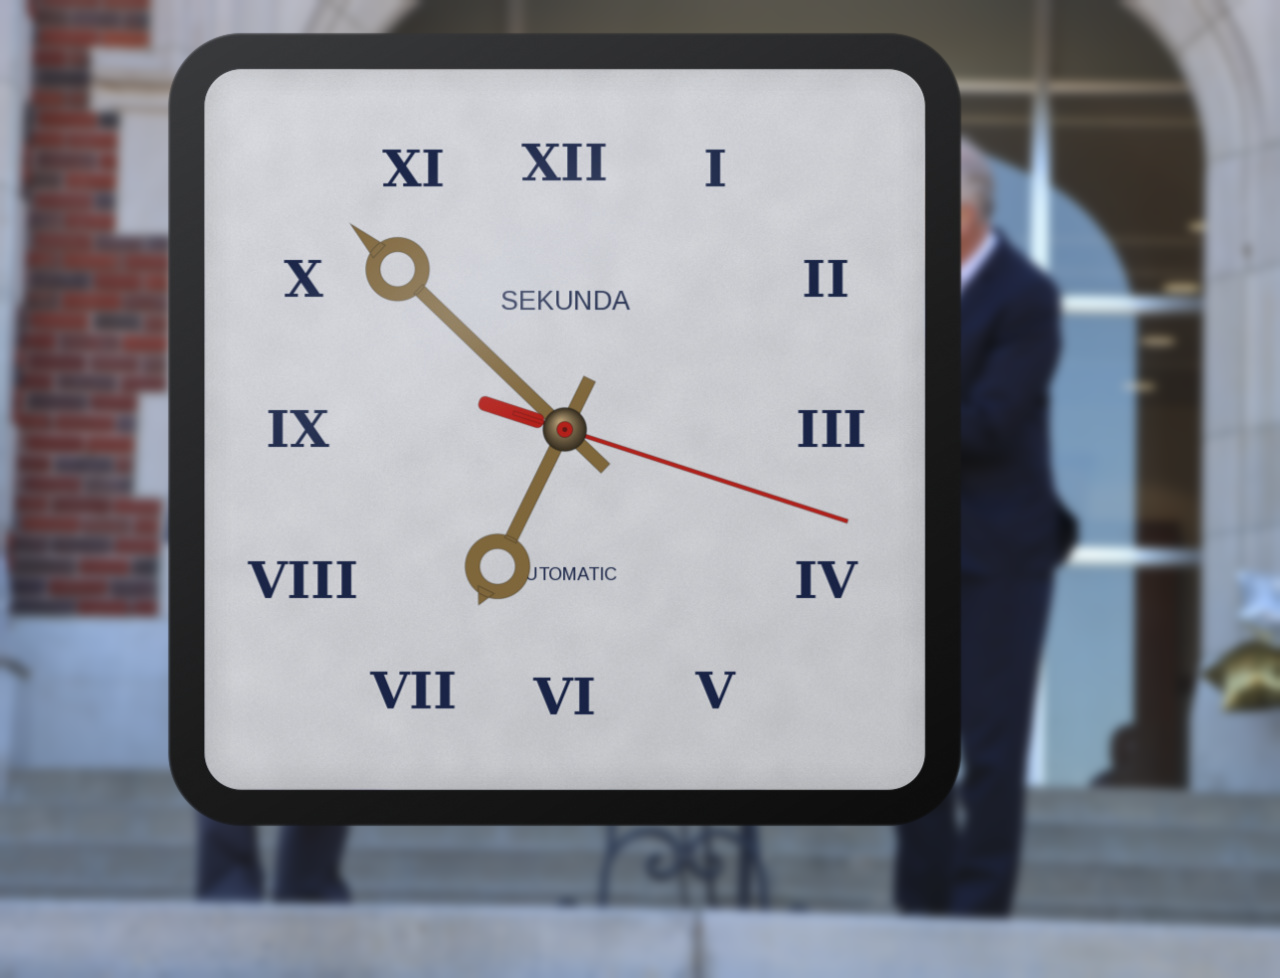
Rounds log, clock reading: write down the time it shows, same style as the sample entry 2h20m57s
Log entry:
6h52m18s
